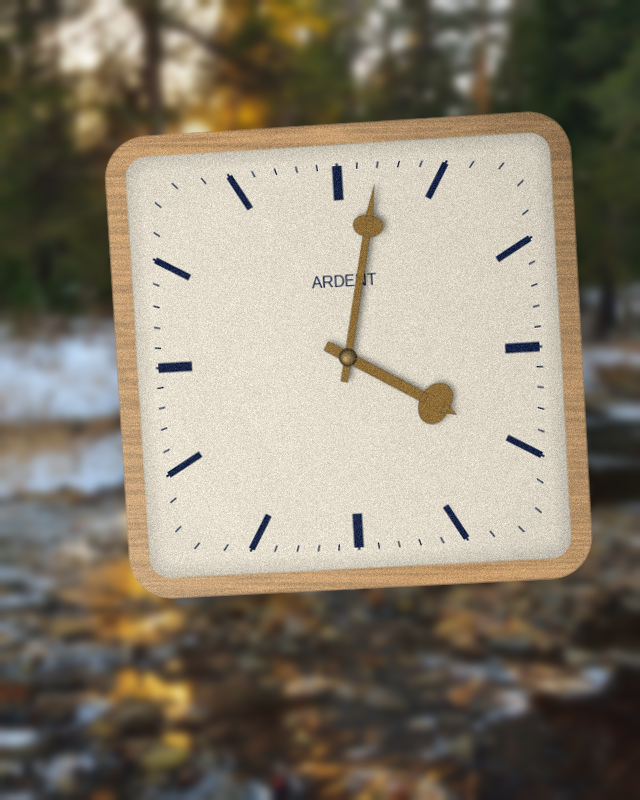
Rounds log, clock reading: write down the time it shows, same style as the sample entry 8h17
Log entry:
4h02
